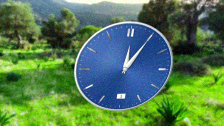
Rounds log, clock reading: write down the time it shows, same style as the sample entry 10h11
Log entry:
12h05
